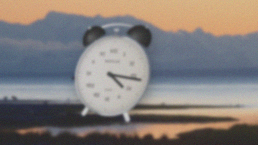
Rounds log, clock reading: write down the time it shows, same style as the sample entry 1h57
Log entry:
4h16
